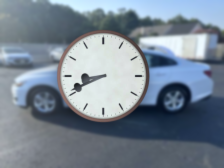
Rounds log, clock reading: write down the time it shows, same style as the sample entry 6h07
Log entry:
8h41
